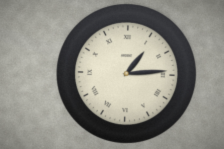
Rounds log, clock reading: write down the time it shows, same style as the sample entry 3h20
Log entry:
1h14
